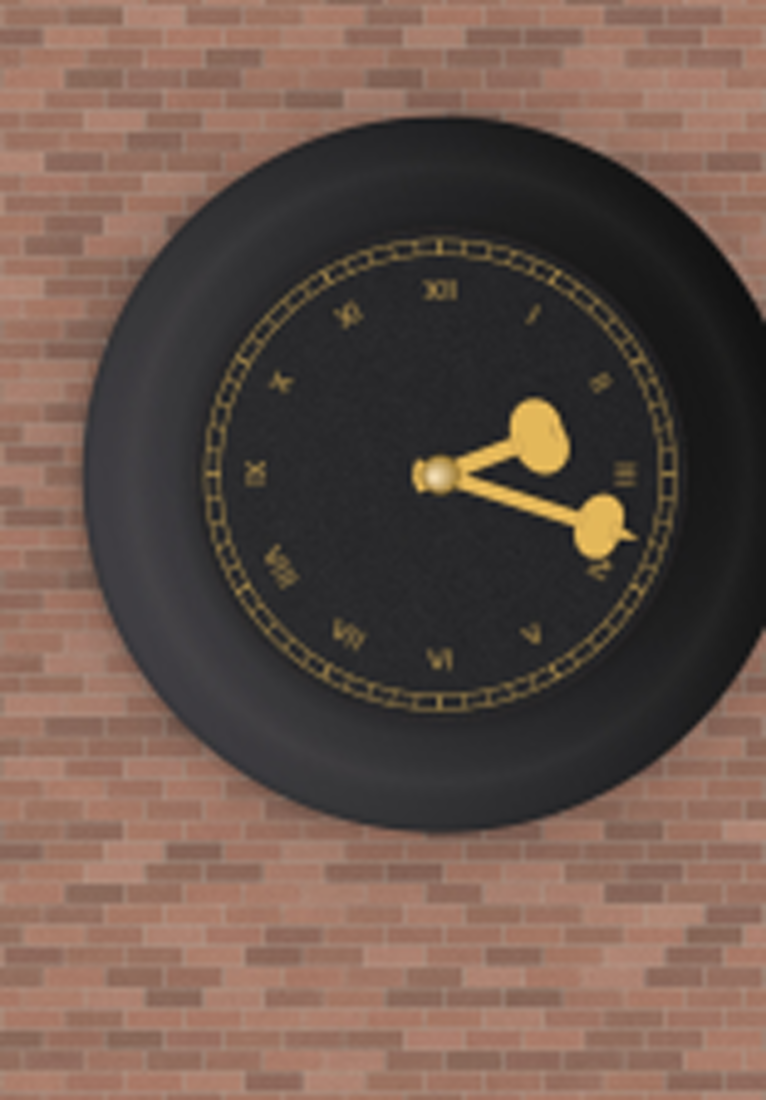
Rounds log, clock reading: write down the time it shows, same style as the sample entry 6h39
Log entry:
2h18
